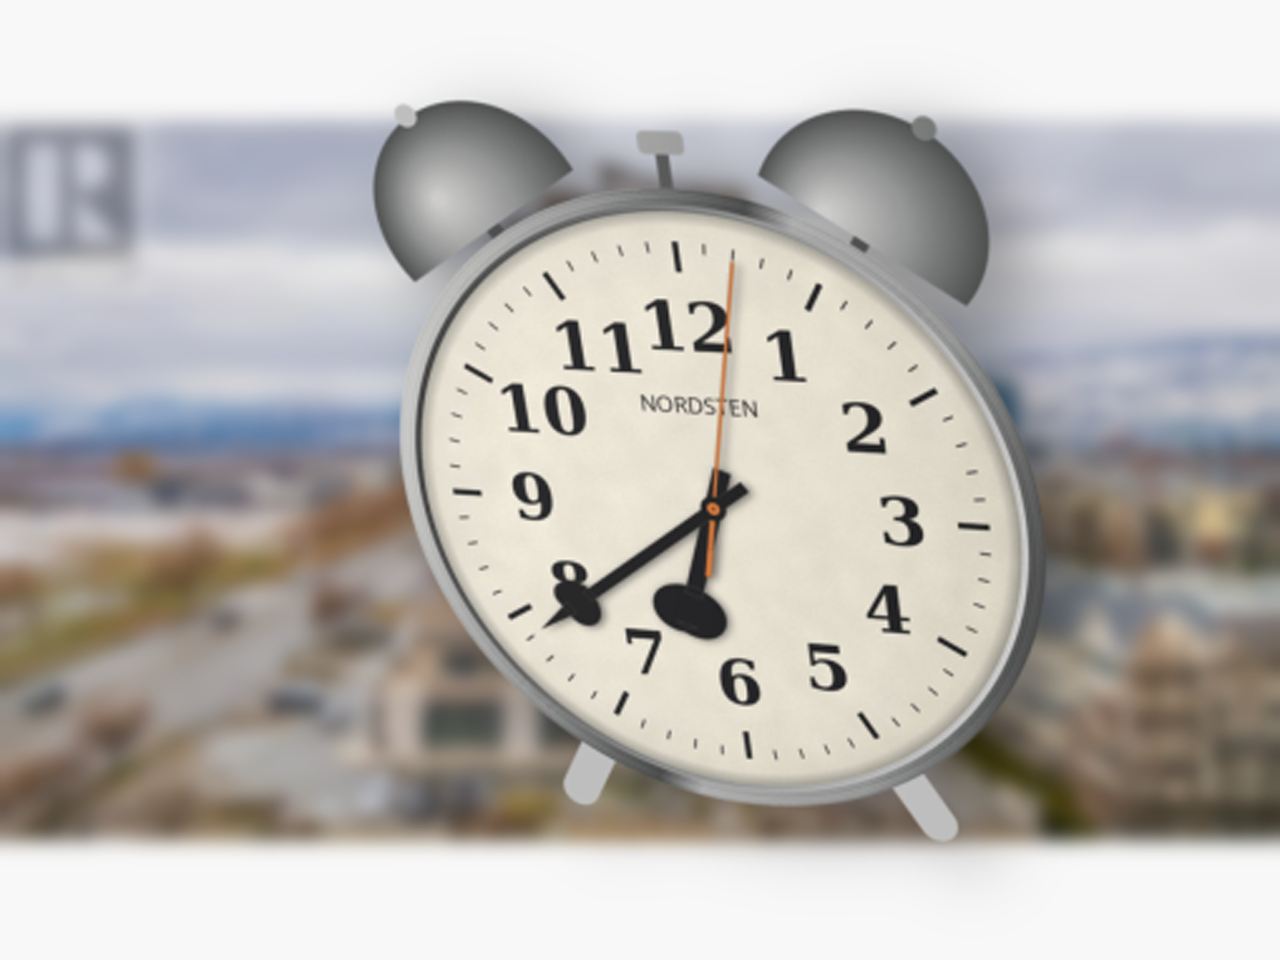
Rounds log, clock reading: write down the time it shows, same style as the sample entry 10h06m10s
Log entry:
6h39m02s
